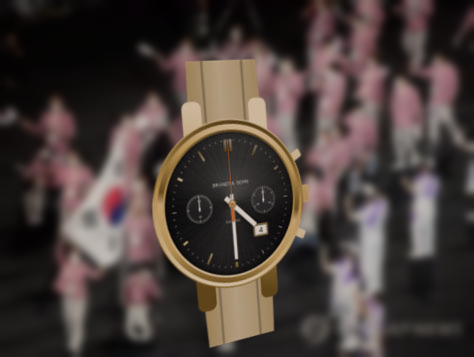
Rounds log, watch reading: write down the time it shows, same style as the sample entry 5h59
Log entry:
4h30
